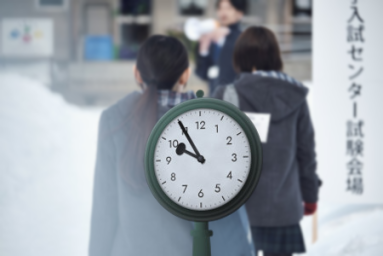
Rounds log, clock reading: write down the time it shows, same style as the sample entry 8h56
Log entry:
9h55
